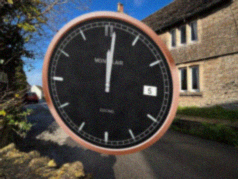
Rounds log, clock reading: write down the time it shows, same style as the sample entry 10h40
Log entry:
12h01
